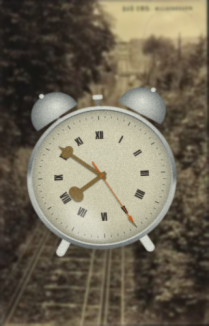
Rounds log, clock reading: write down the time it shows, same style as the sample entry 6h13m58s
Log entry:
7h51m25s
